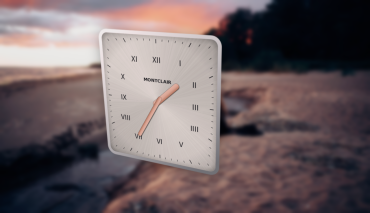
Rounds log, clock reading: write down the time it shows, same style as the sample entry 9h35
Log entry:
1h35
